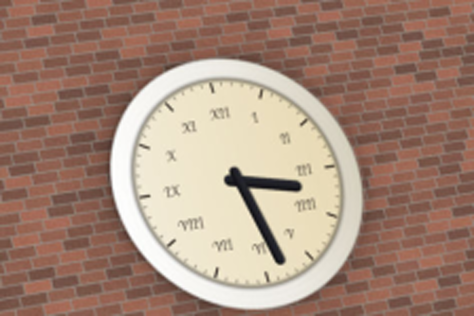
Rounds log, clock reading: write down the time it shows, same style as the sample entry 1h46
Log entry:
3h28
